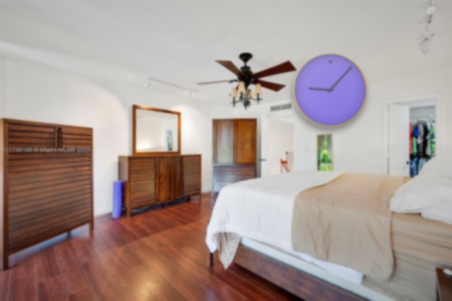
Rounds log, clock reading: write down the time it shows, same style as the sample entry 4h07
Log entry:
9h07
